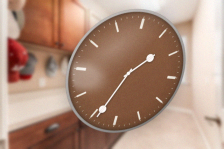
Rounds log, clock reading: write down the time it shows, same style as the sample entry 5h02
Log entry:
1h34
